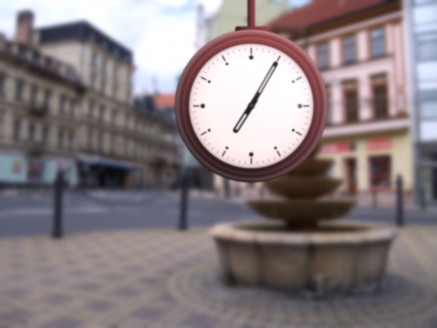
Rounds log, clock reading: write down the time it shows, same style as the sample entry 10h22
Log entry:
7h05
